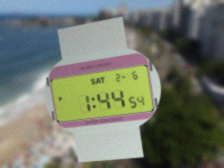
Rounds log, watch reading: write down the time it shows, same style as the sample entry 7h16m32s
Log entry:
1h44m54s
